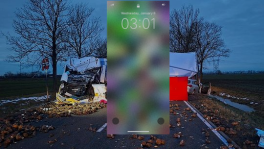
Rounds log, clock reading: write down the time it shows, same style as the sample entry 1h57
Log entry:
3h01
